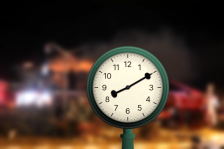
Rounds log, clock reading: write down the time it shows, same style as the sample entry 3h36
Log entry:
8h10
